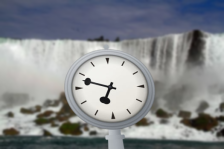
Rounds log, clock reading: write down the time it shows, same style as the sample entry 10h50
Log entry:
6h48
